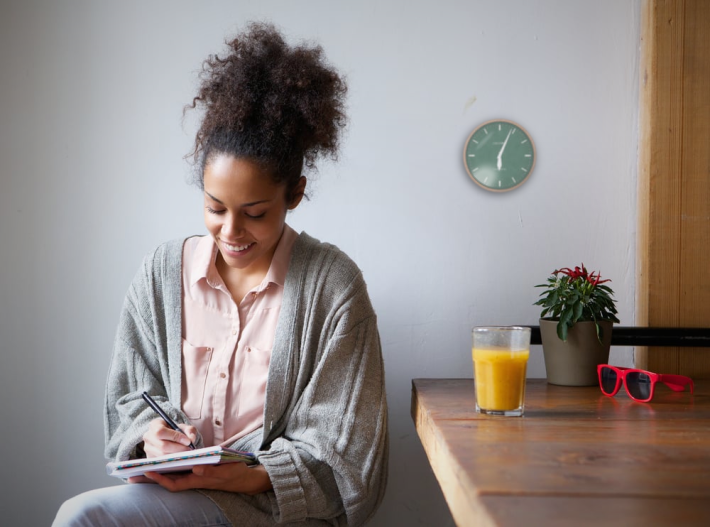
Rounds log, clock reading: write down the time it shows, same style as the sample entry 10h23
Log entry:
6h04
